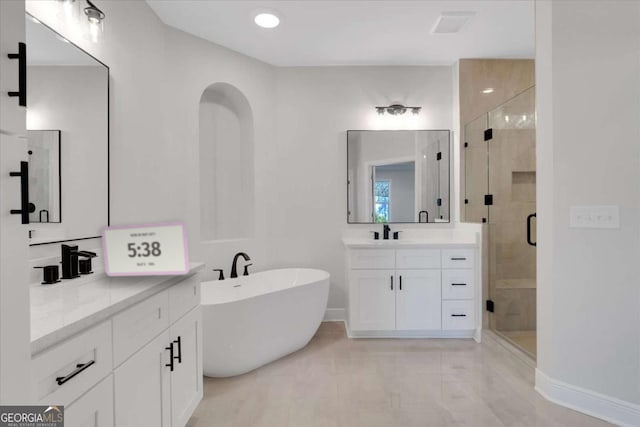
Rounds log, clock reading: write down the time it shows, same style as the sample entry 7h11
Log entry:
5h38
